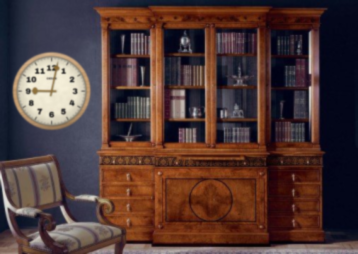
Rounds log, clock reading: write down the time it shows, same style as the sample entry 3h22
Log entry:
9h02
